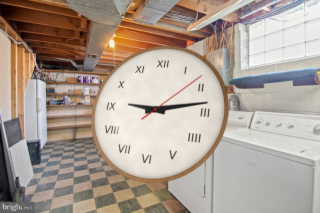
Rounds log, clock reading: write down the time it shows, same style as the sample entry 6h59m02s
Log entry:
9h13m08s
